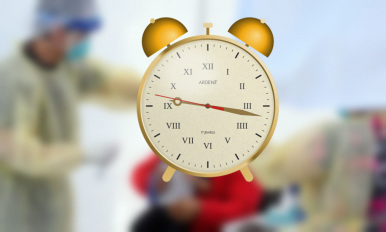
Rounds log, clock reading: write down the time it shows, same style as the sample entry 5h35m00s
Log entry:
9h16m47s
